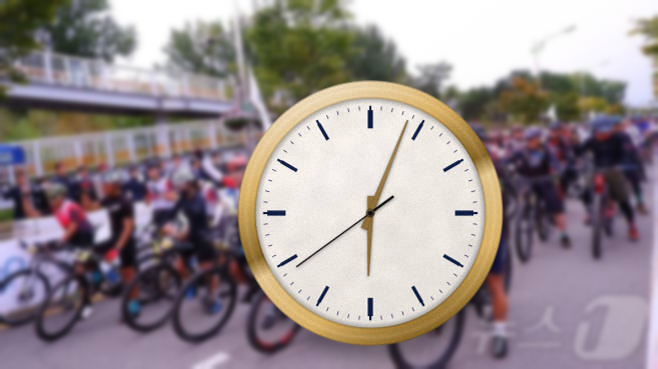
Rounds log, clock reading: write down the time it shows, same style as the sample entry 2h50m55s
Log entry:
6h03m39s
